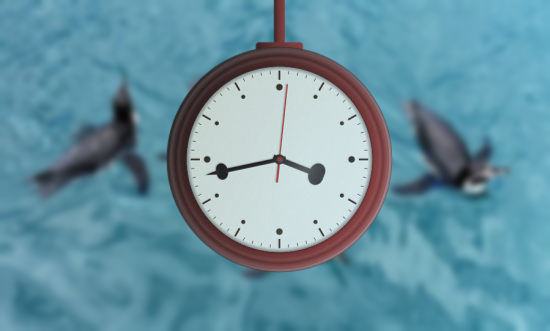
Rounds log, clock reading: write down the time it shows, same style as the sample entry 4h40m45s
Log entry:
3h43m01s
